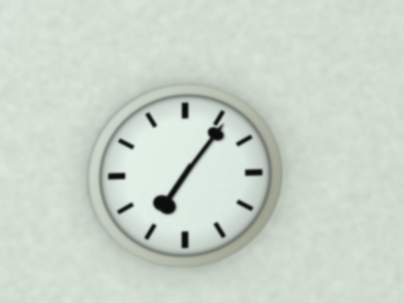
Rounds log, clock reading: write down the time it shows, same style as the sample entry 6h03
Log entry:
7h06
